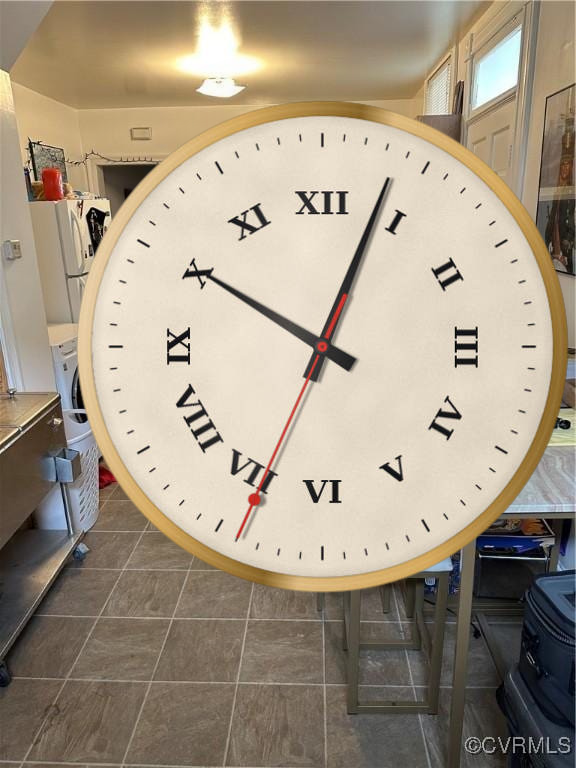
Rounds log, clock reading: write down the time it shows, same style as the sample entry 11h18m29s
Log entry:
10h03m34s
